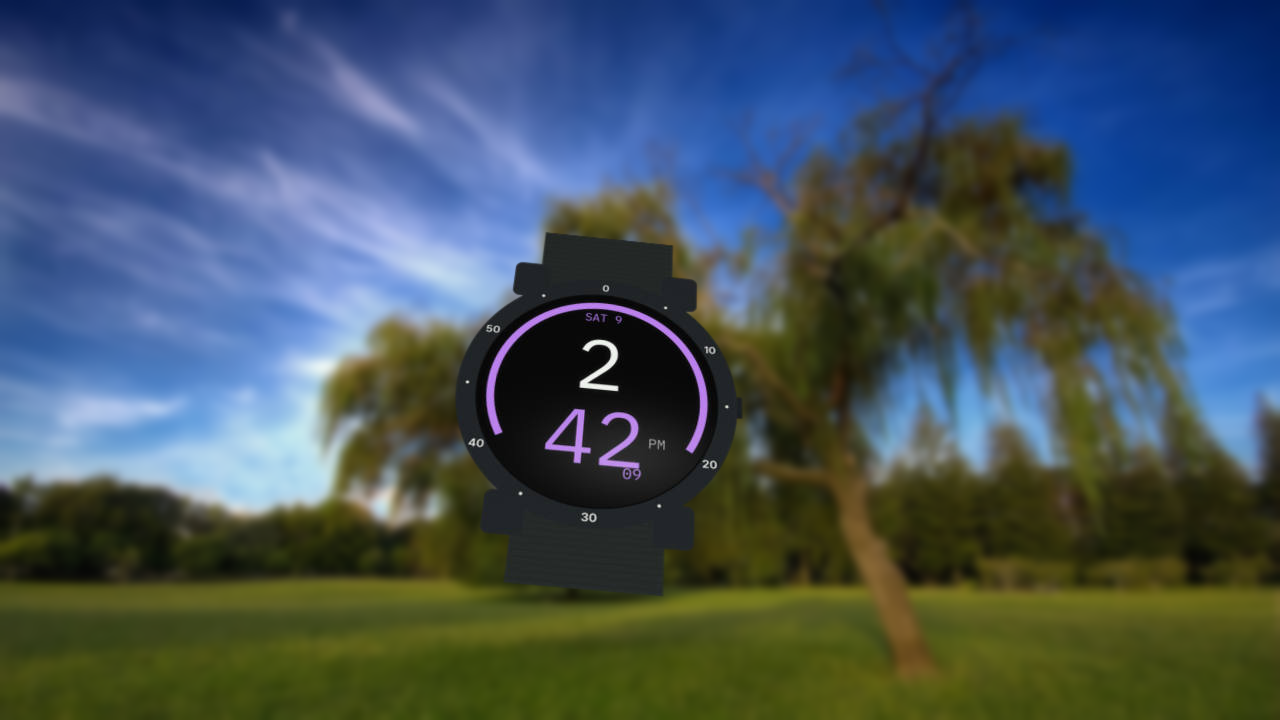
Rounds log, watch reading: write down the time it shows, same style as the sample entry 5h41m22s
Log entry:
2h42m09s
